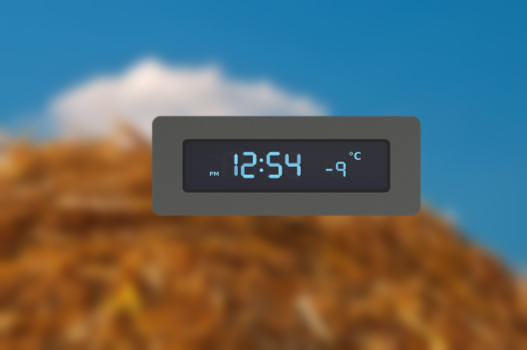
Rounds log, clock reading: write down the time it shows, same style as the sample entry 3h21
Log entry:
12h54
